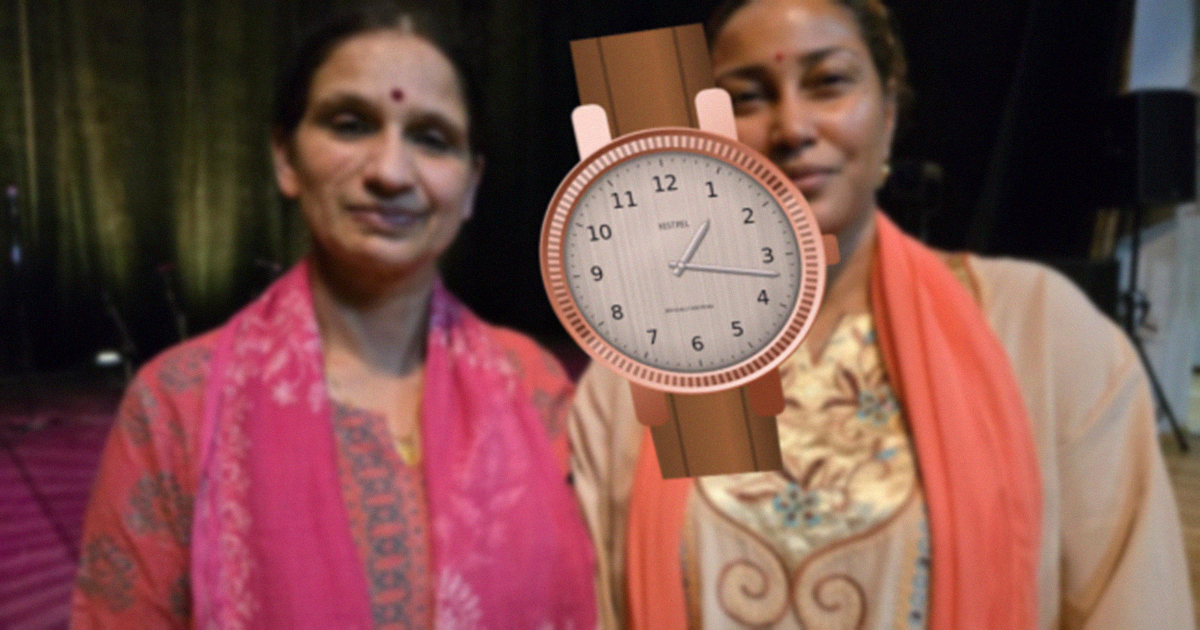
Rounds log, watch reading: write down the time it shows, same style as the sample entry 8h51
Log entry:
1h17
